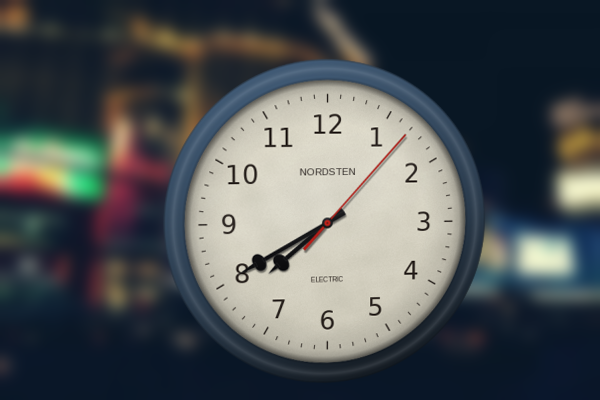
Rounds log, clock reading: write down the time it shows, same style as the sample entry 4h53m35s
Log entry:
7h40m07s
